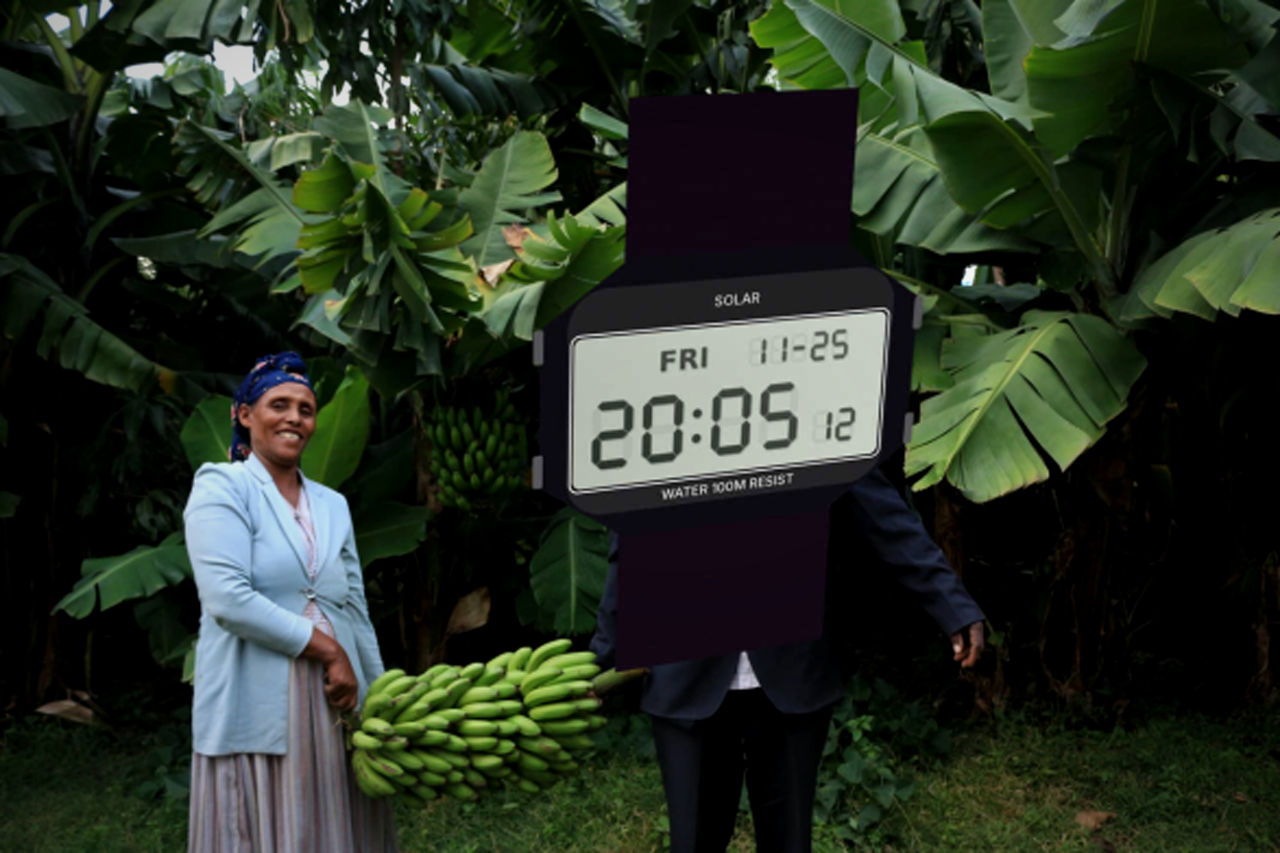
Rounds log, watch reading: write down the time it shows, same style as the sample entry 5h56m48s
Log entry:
20h05m12s
